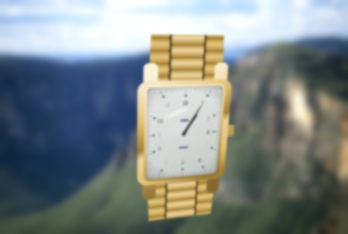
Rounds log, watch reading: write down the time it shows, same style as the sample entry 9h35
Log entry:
1h05
